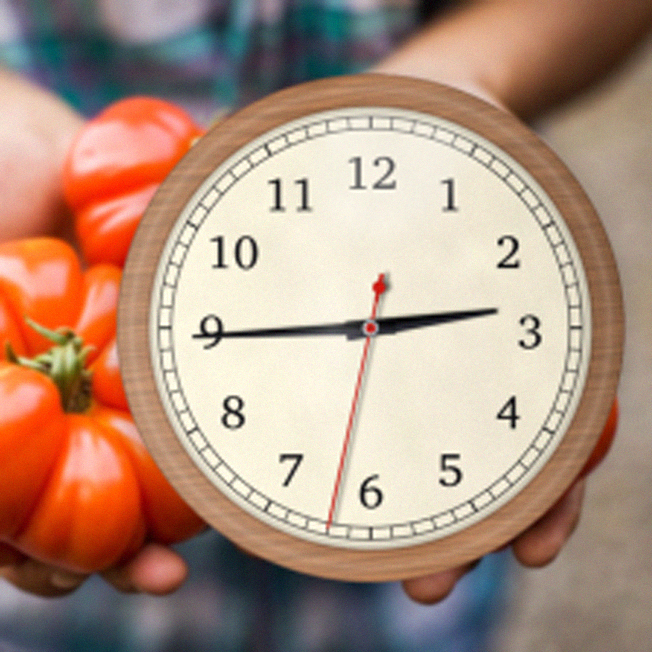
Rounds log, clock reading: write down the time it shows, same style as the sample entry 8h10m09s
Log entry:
2h44m32s
